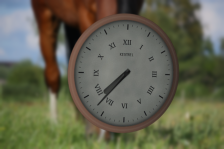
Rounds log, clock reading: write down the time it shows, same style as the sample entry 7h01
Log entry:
7h37
